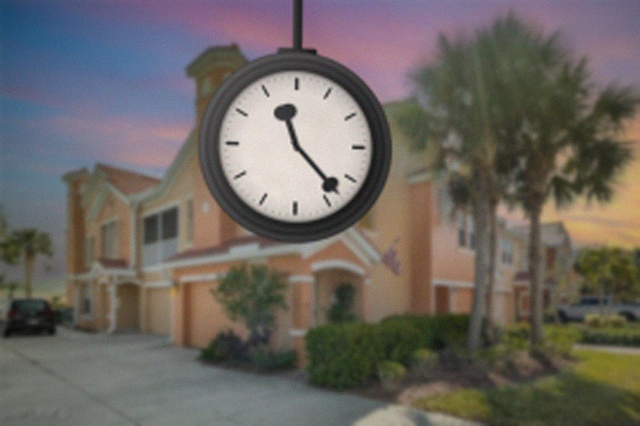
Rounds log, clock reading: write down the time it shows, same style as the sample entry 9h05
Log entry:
11h23
